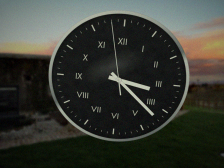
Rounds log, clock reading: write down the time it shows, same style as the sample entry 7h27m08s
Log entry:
3h21m58s
